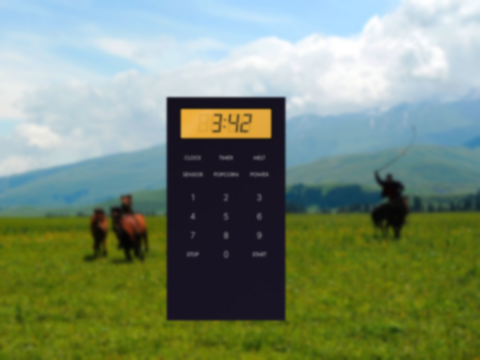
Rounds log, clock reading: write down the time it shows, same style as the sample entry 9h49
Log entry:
3h42
